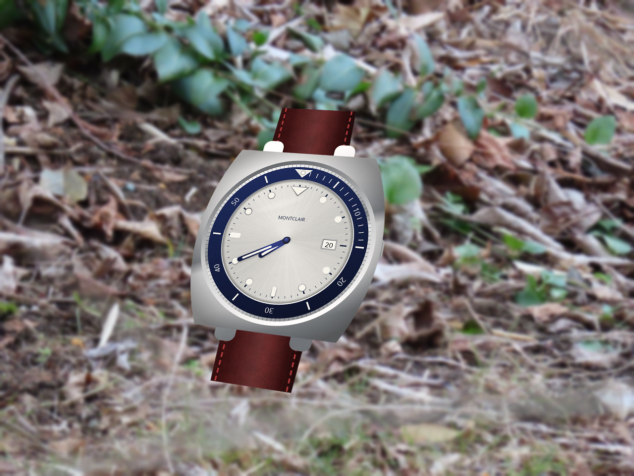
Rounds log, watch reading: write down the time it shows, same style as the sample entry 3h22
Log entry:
7h40
